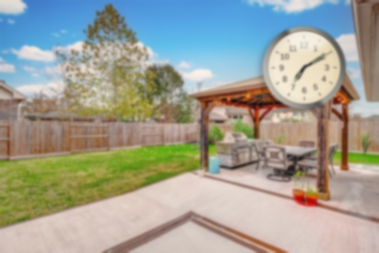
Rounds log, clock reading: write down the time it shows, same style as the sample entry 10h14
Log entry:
7h10
